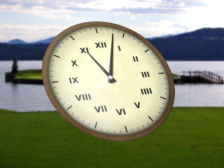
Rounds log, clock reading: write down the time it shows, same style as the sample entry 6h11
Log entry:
11h03
